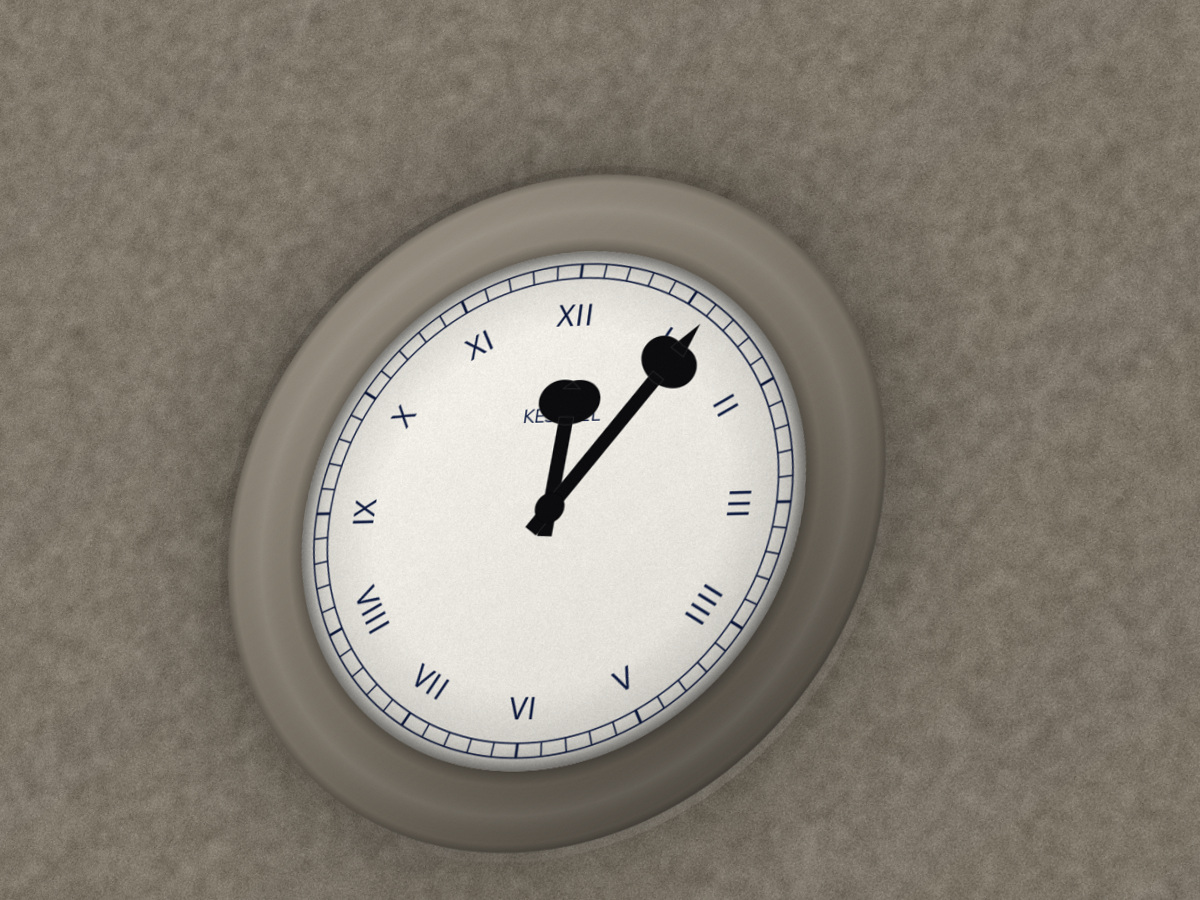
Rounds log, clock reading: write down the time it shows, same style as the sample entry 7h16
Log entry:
12h06
